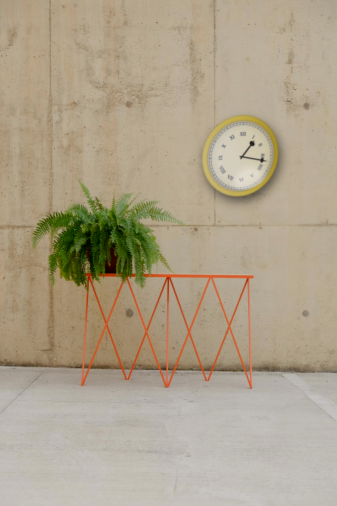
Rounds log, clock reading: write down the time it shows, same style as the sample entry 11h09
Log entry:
1h17
